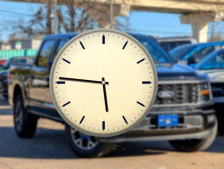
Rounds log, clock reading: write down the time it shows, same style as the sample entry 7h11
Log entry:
5h46
